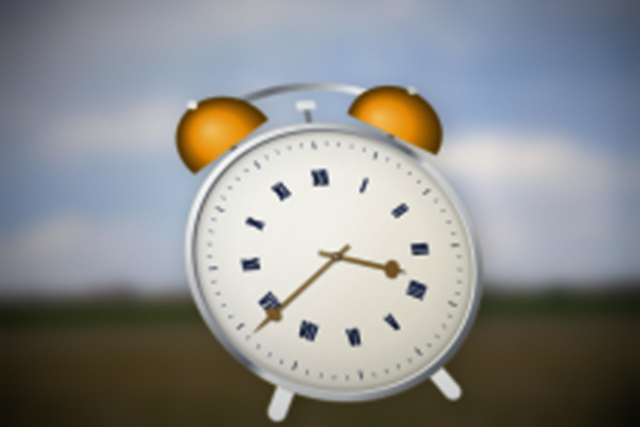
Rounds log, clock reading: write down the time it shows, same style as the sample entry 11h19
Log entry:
3h39
